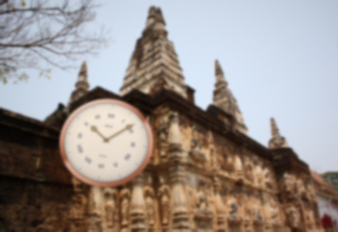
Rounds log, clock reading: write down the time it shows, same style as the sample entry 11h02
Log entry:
10h08
